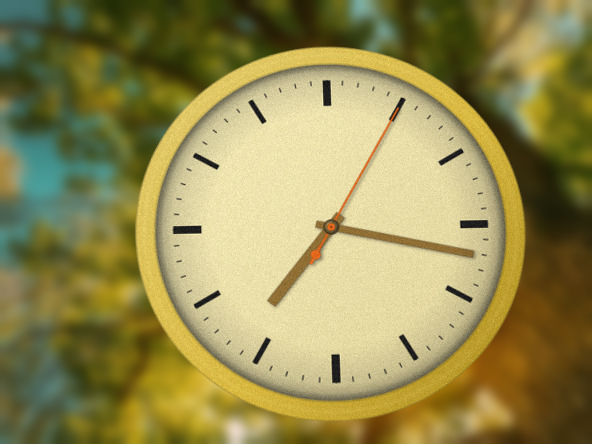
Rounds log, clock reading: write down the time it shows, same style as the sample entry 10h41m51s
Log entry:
7h17m05s
